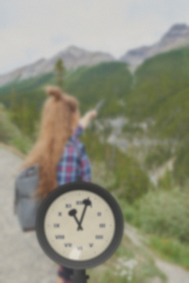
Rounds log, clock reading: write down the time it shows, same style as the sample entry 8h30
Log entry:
11h03
